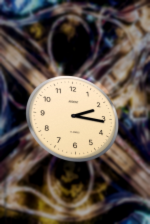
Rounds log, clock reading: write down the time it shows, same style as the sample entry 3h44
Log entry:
2h16
